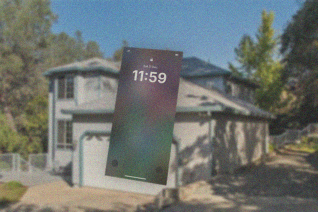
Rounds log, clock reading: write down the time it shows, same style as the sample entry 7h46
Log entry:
11h59
